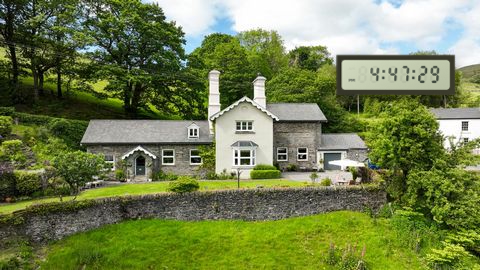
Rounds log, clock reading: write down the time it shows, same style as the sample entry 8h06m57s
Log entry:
4h47m29s
